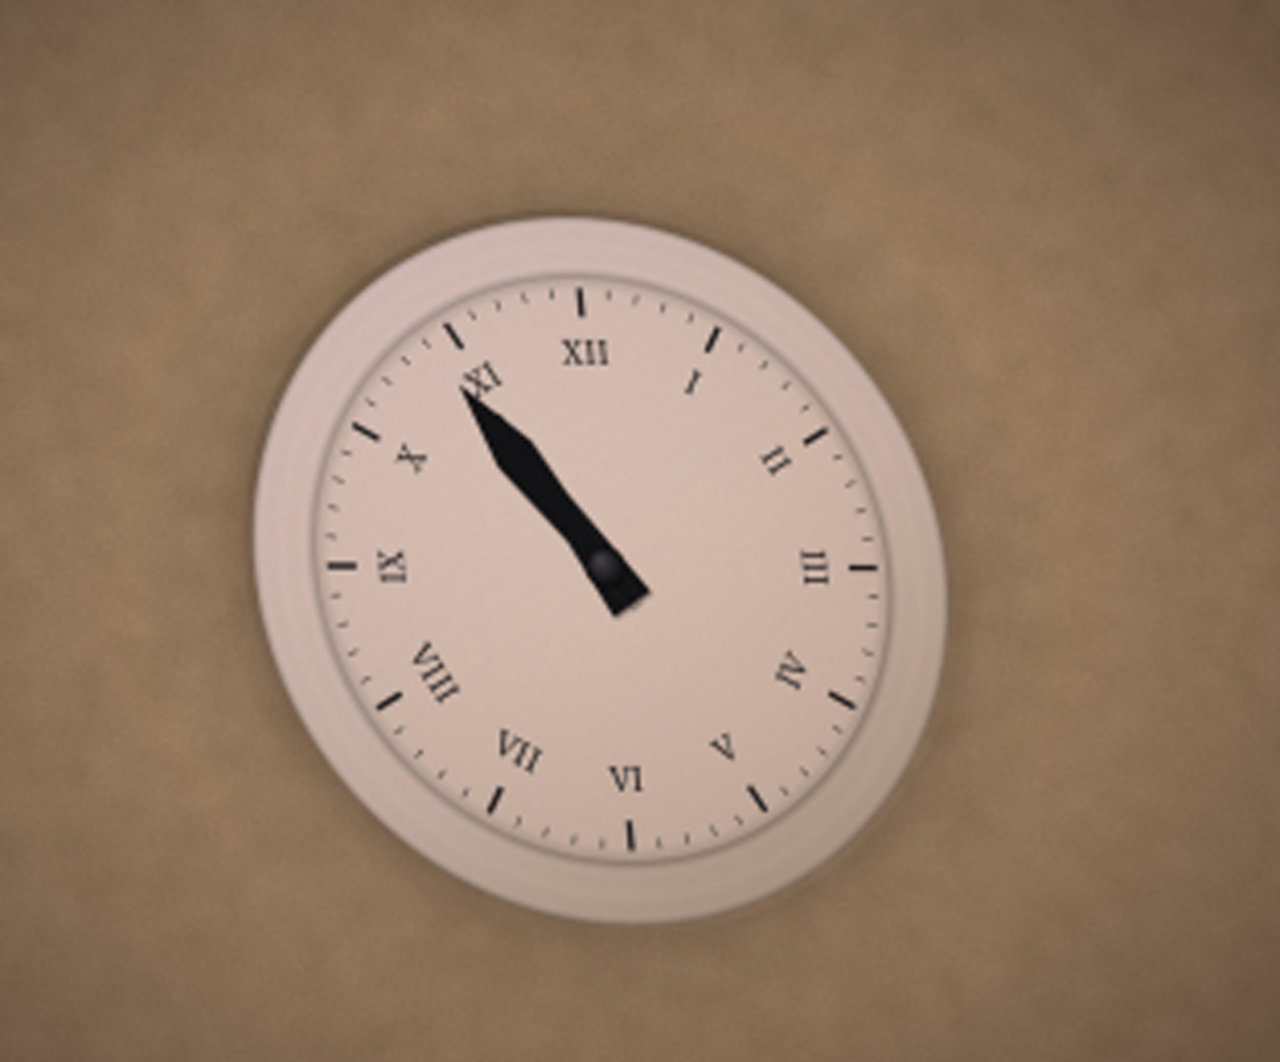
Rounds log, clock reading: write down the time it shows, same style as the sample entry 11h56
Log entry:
10h54
